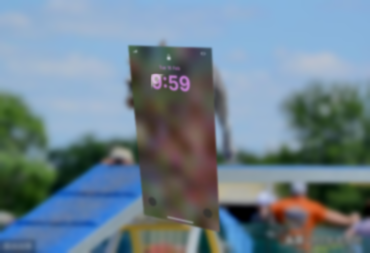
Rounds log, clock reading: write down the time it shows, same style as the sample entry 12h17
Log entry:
9h59
